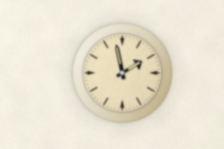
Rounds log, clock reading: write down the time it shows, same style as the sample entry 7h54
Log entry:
1h58
